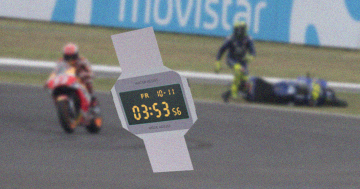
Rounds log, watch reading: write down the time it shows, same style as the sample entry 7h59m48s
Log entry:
3h53m56s
